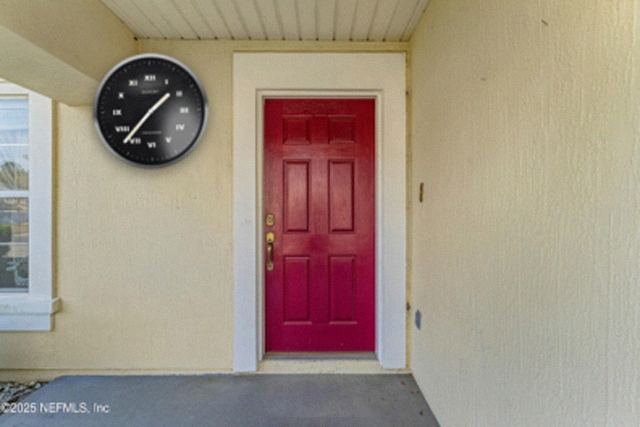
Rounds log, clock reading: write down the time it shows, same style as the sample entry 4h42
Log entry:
1h37
